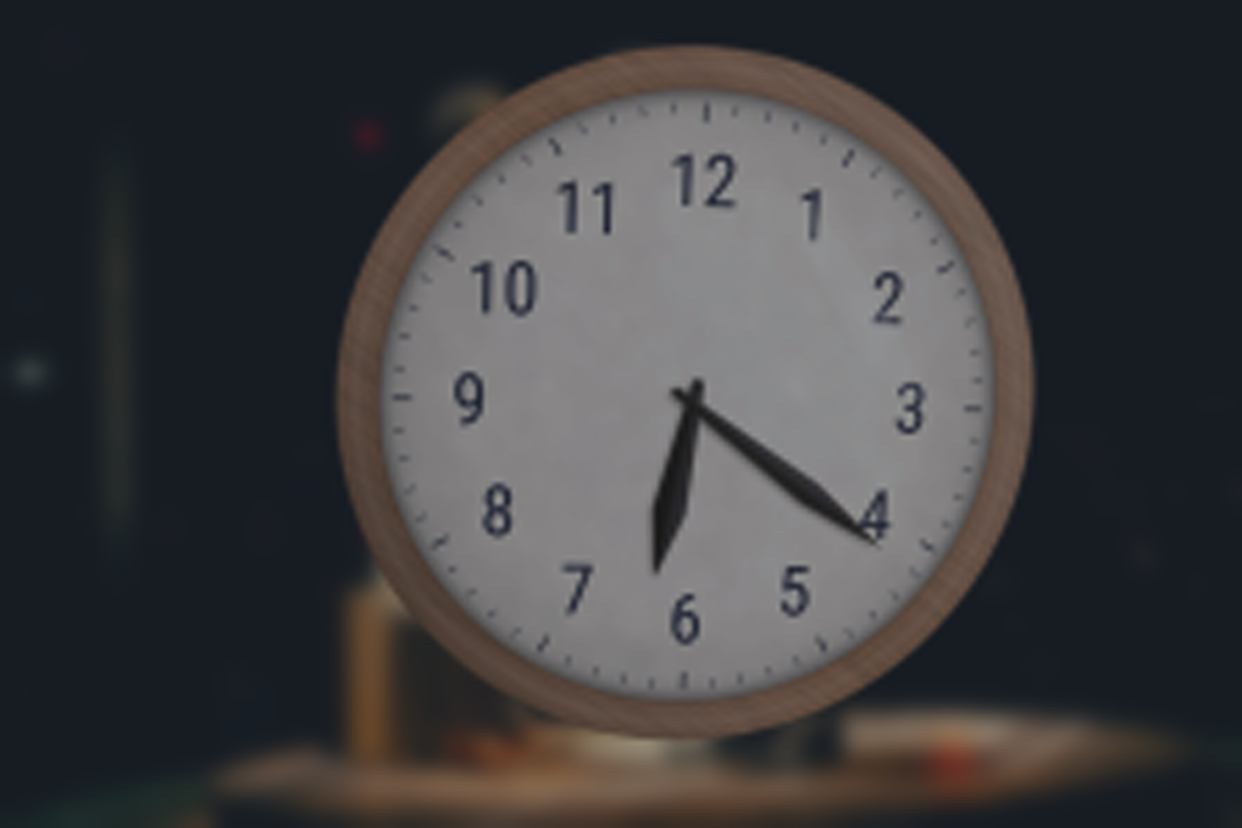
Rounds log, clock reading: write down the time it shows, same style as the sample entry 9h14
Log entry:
6h21
